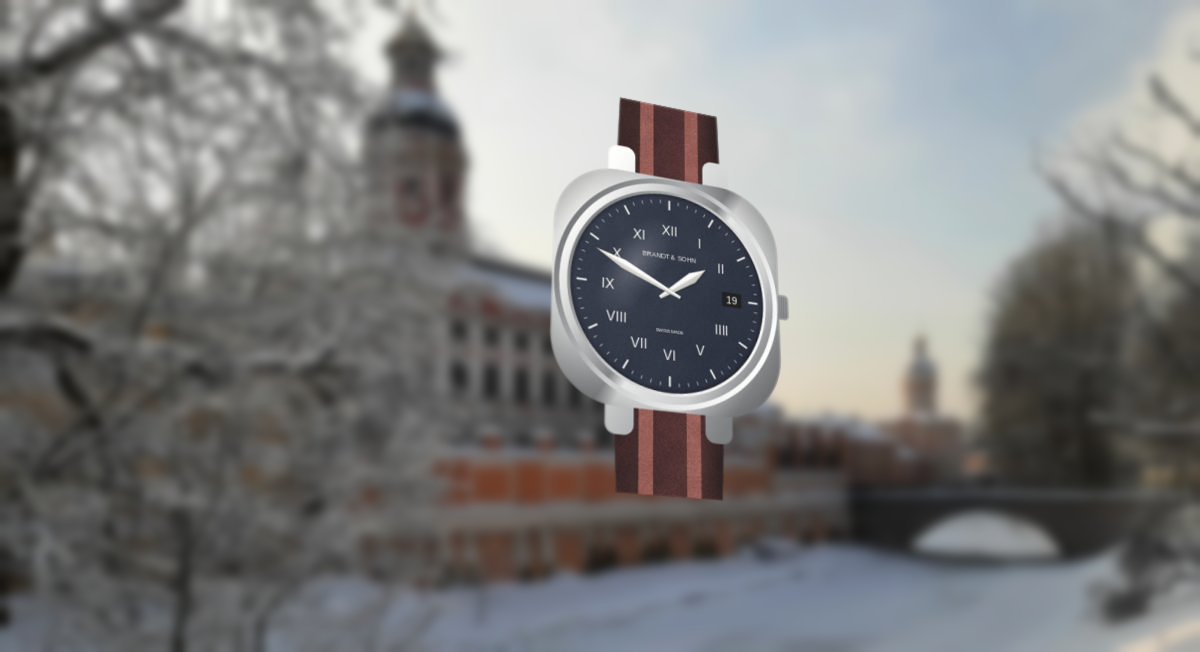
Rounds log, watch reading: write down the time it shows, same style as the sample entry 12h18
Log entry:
1h49
